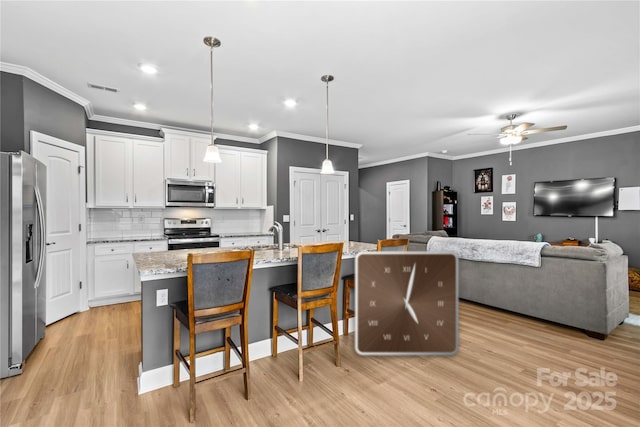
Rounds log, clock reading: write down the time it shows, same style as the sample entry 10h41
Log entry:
5h02
